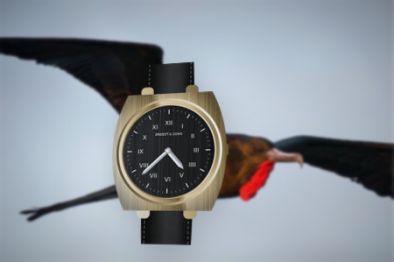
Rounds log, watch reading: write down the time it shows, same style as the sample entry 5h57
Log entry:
4h38
